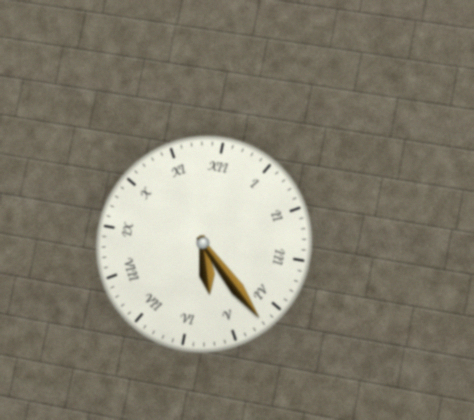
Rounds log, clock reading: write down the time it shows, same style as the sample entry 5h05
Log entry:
5h22
